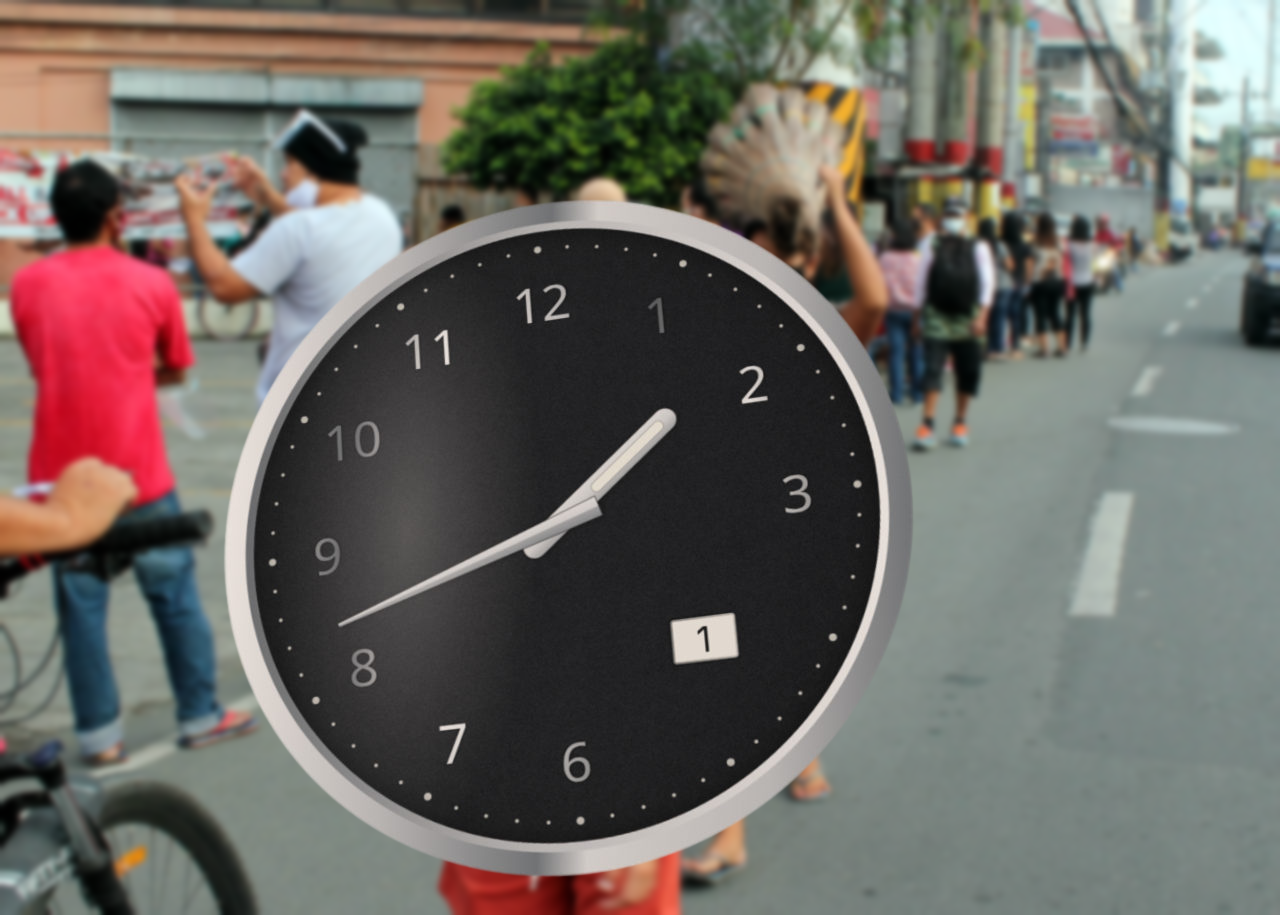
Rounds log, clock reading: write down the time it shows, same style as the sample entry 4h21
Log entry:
1h42
